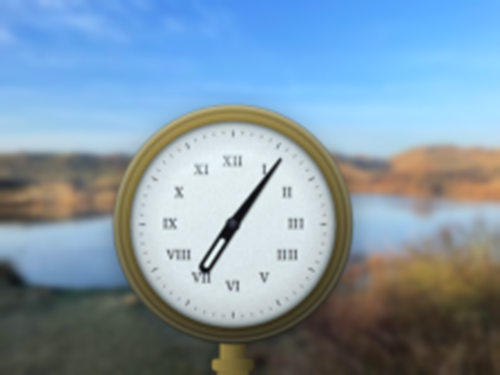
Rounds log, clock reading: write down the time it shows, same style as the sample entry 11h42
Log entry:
7h06
